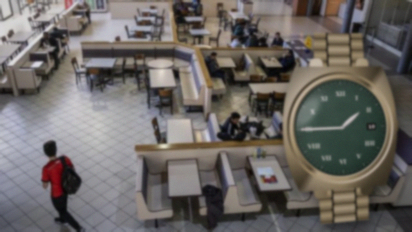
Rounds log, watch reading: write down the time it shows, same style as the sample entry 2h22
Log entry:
1h45
